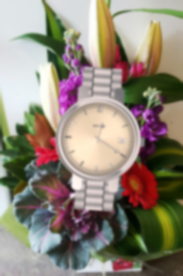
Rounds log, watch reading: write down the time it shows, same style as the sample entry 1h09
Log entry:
12h20
